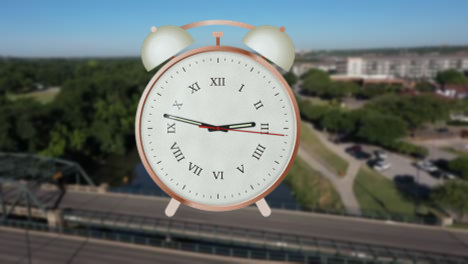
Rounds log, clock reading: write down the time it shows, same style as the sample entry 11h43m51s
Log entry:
2h47m16s
